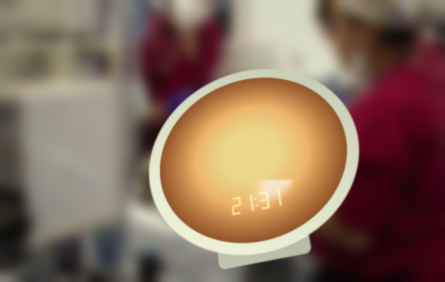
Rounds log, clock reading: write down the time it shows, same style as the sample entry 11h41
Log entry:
21h31
